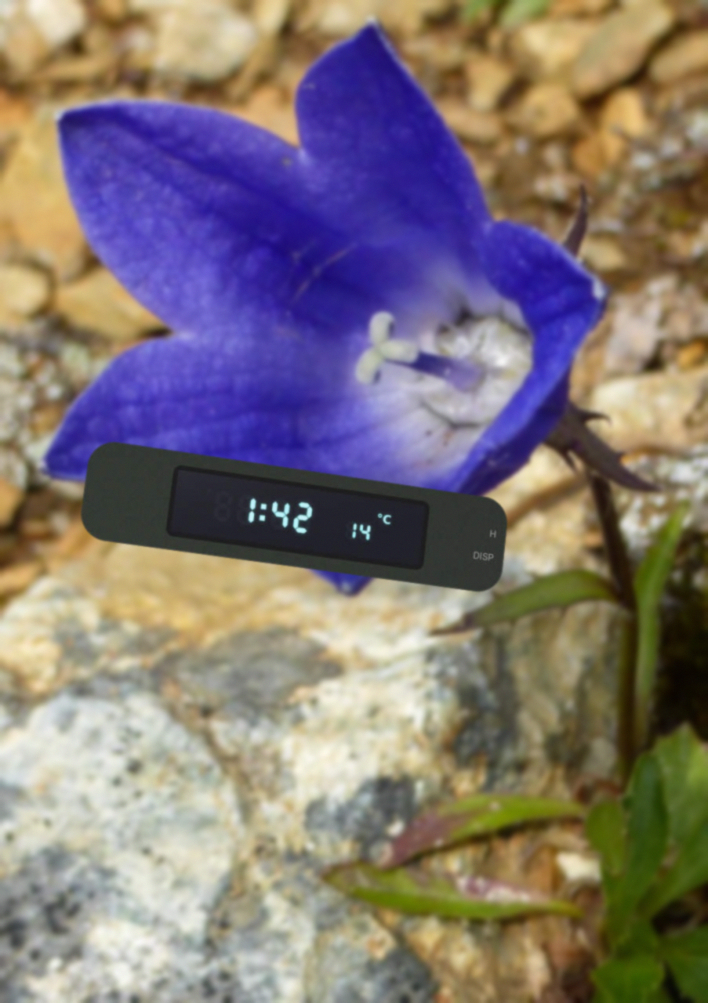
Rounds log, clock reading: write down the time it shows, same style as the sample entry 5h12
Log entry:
1h42
